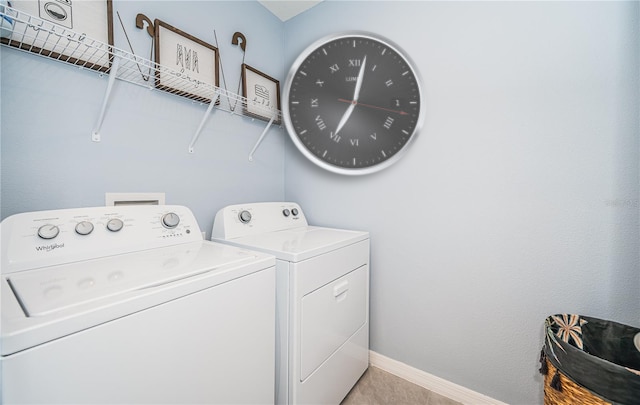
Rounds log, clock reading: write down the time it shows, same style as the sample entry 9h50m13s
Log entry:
7h02m17s
